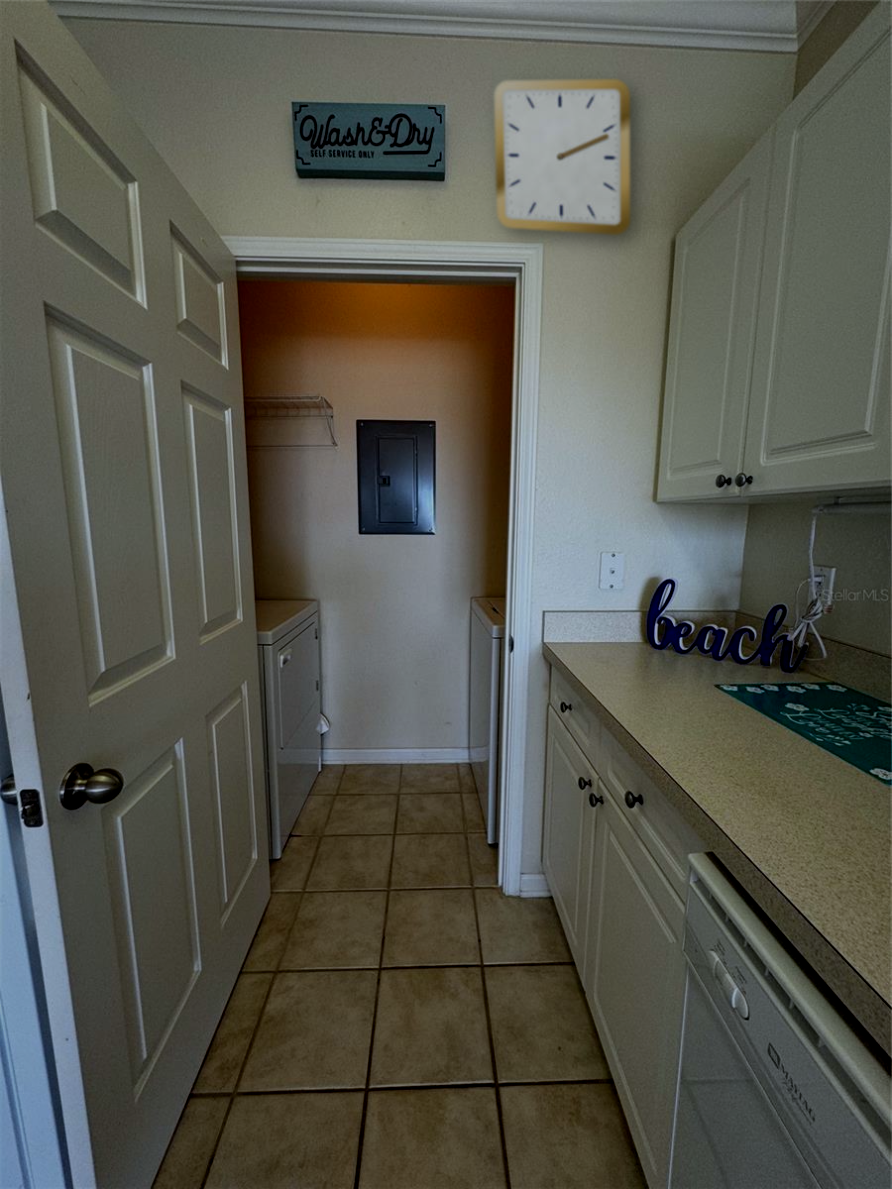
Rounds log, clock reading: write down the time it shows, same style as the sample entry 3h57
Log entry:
2h11
